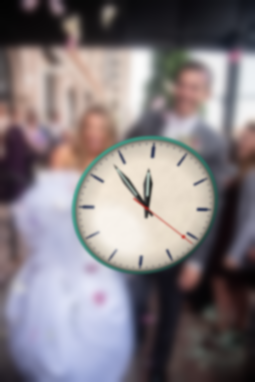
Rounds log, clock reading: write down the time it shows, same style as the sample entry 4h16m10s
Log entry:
11h53m21s
